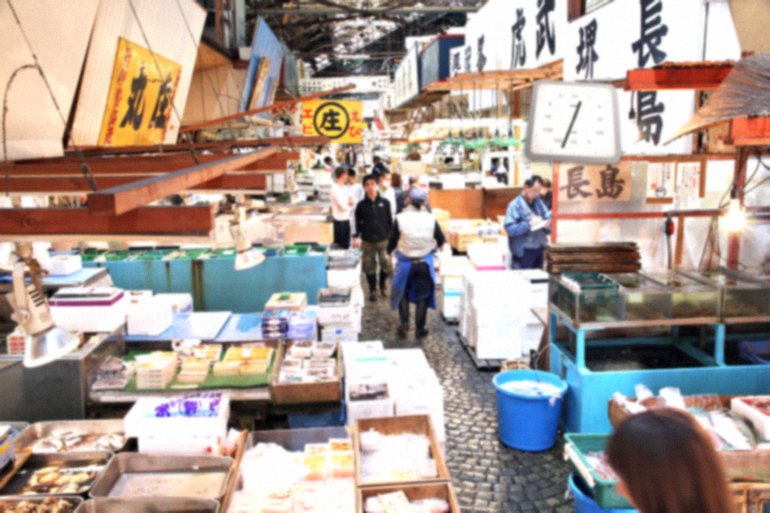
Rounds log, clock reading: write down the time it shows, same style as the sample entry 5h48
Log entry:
12h33
